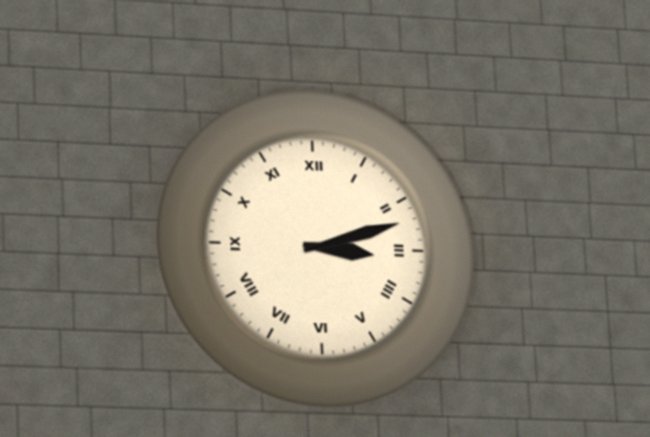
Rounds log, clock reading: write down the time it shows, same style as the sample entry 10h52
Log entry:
3h12
